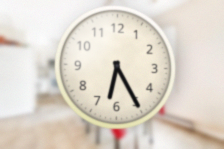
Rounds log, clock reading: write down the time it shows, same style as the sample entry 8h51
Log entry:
6h25
